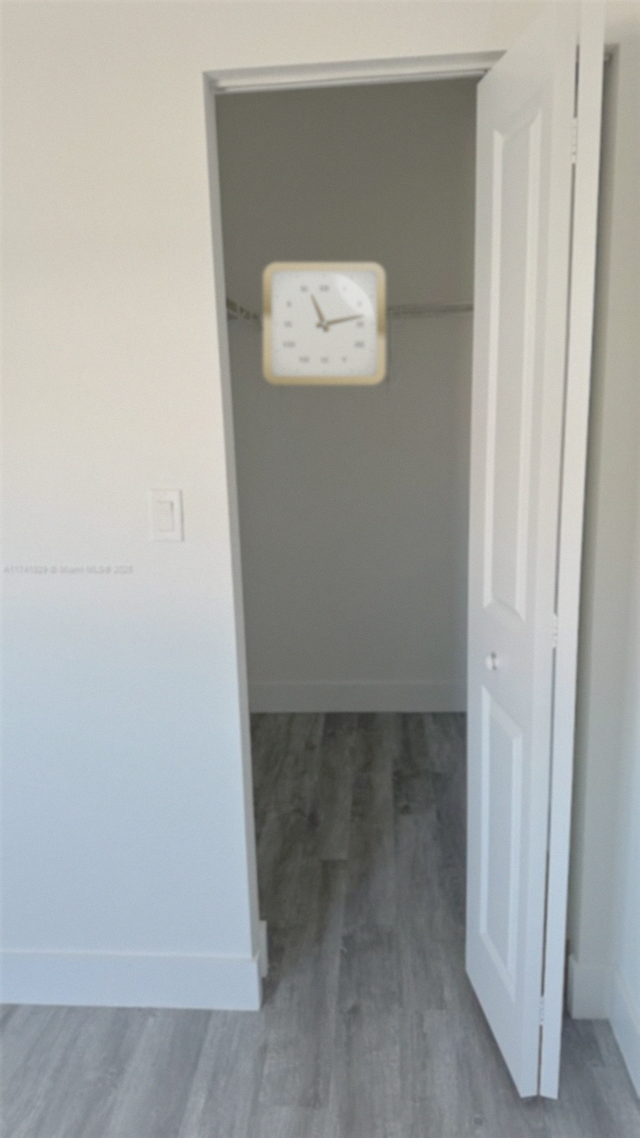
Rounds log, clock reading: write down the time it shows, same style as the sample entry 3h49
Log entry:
11h13
